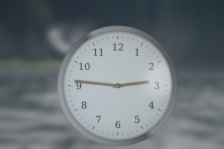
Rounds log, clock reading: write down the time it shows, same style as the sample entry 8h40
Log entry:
2h46
